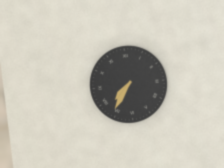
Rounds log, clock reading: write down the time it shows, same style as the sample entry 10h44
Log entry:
7h36
